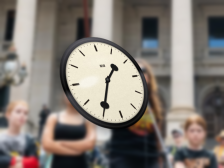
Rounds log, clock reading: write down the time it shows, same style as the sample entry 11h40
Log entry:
1h35
